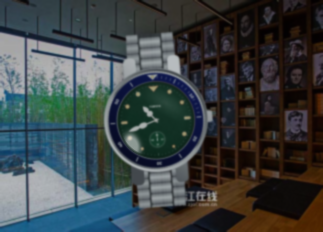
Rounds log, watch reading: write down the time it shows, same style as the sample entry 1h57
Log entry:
10h42
